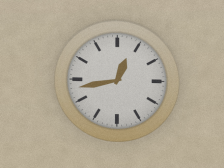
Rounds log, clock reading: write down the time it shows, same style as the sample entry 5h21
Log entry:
12h43
